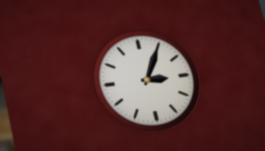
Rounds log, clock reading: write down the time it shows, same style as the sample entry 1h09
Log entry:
3h05
